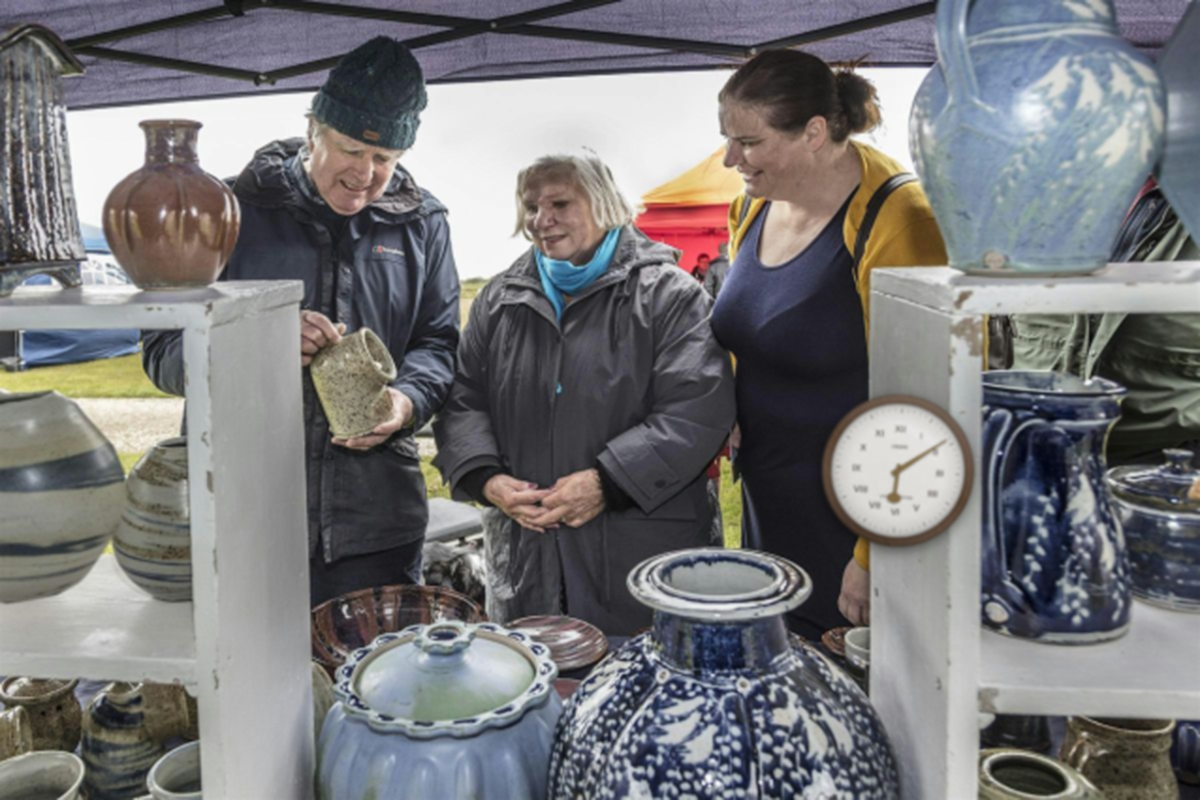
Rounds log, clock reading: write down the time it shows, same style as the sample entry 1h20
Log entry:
6h09
